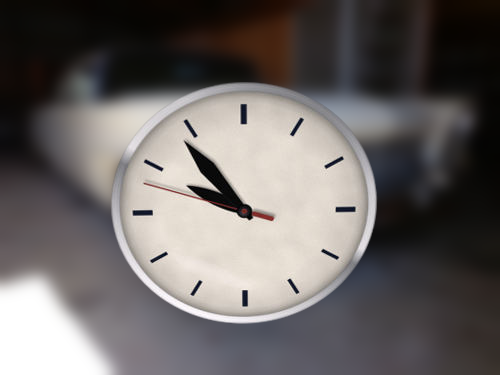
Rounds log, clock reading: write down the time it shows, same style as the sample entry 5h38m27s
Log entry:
9h53m48s
